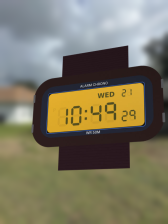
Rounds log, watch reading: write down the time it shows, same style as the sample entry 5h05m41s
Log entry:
10h49m29s
